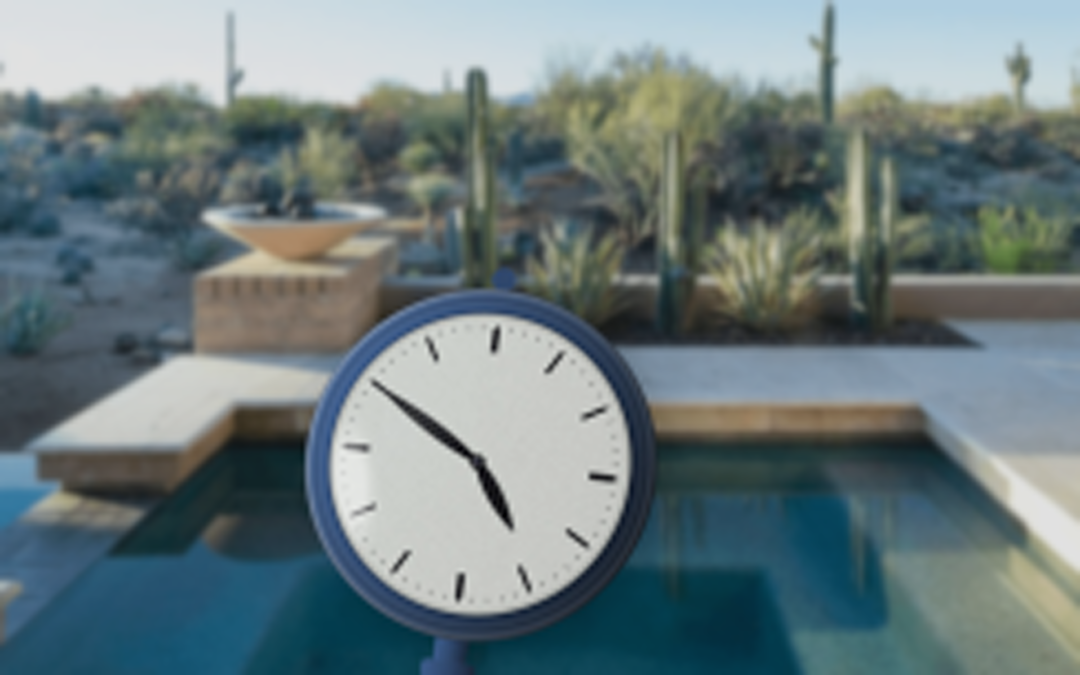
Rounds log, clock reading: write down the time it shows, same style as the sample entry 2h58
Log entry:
4h50
